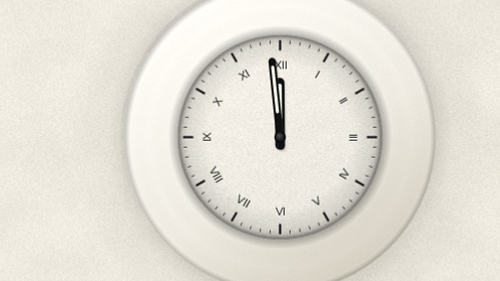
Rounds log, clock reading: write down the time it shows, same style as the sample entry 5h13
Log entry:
11h59
